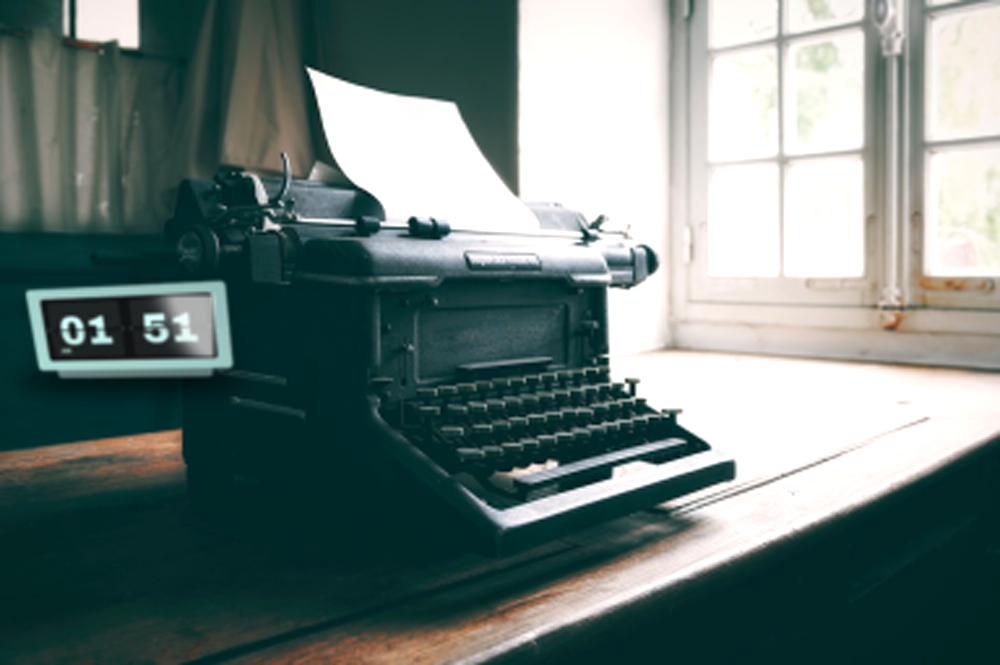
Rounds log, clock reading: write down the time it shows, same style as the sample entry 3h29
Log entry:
1h51
